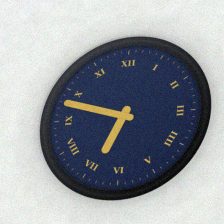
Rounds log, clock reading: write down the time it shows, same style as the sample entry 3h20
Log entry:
6h48
